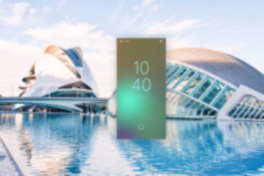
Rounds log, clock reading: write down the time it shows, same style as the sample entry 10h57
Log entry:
10h40
